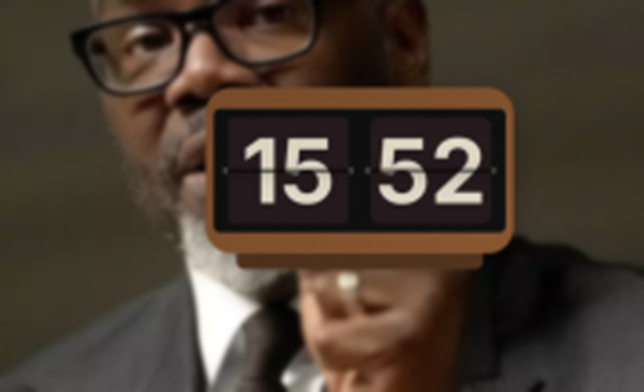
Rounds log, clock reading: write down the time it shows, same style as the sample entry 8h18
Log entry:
15h52
